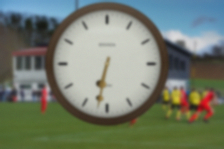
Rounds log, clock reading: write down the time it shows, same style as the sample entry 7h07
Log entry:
6h32
